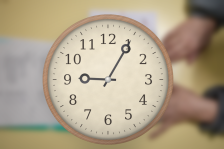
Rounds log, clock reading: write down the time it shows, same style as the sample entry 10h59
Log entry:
9h05
